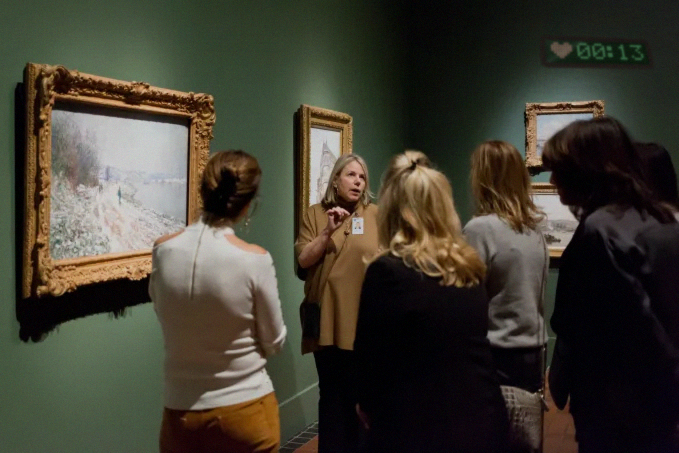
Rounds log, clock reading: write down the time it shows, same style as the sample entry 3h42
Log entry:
0h13
